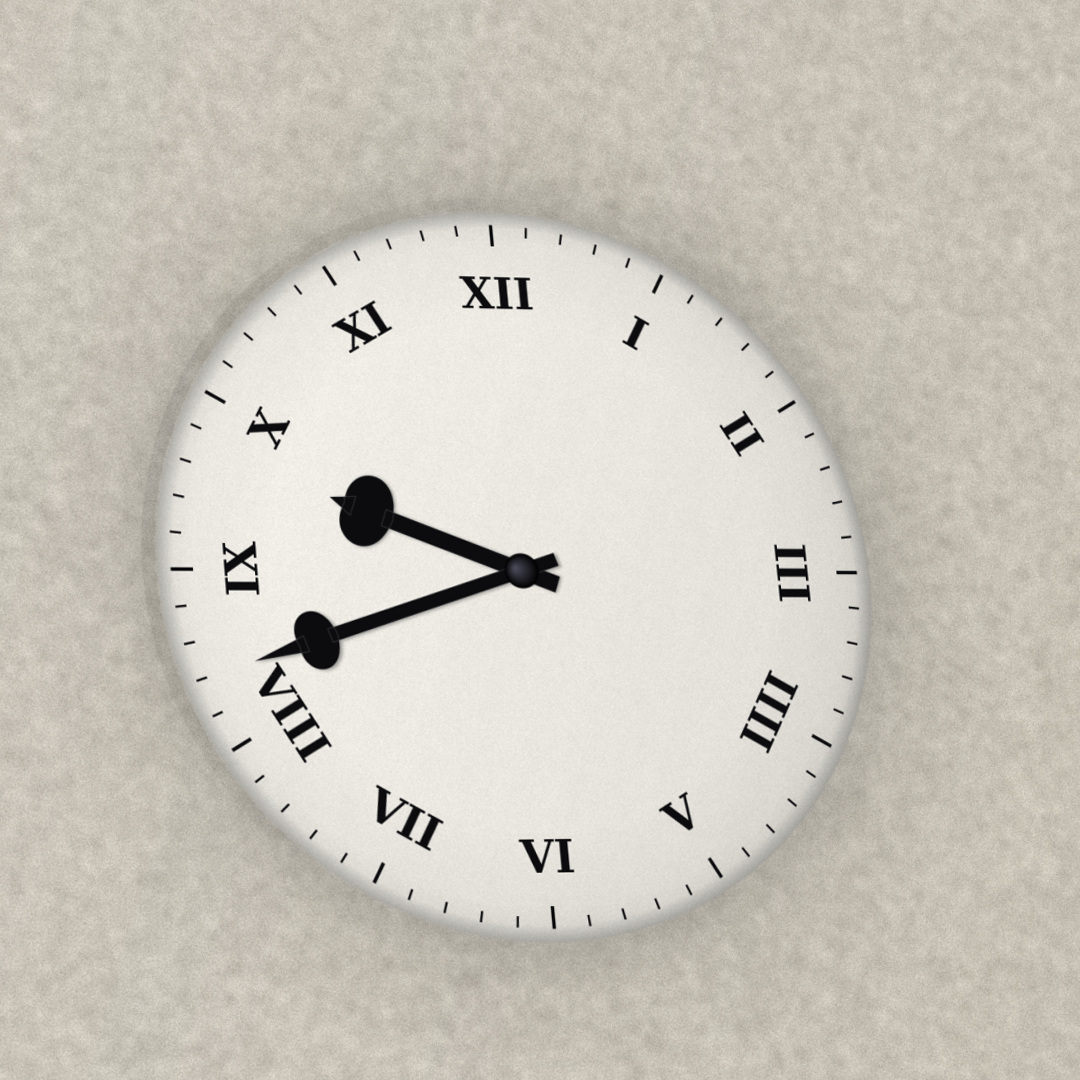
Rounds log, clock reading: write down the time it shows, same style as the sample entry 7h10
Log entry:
9h42
